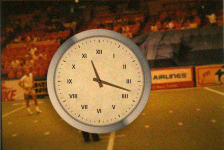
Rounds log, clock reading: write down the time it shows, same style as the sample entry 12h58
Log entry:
11h18
